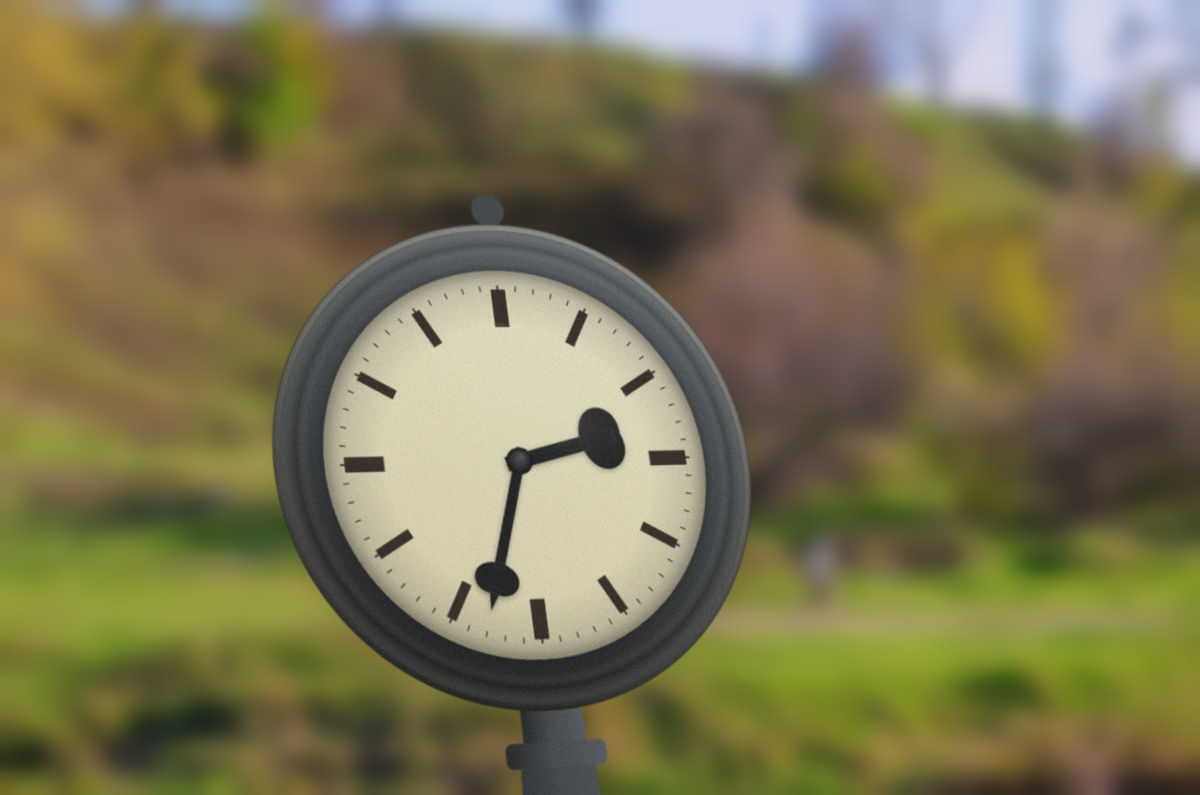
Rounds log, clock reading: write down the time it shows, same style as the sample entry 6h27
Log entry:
2h33
